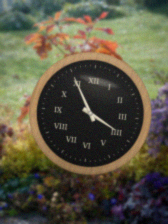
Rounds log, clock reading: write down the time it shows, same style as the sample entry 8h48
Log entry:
3h55
